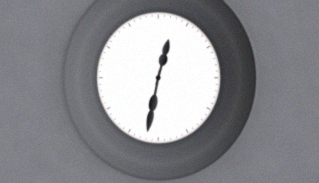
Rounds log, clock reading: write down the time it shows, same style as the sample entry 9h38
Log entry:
12h32
